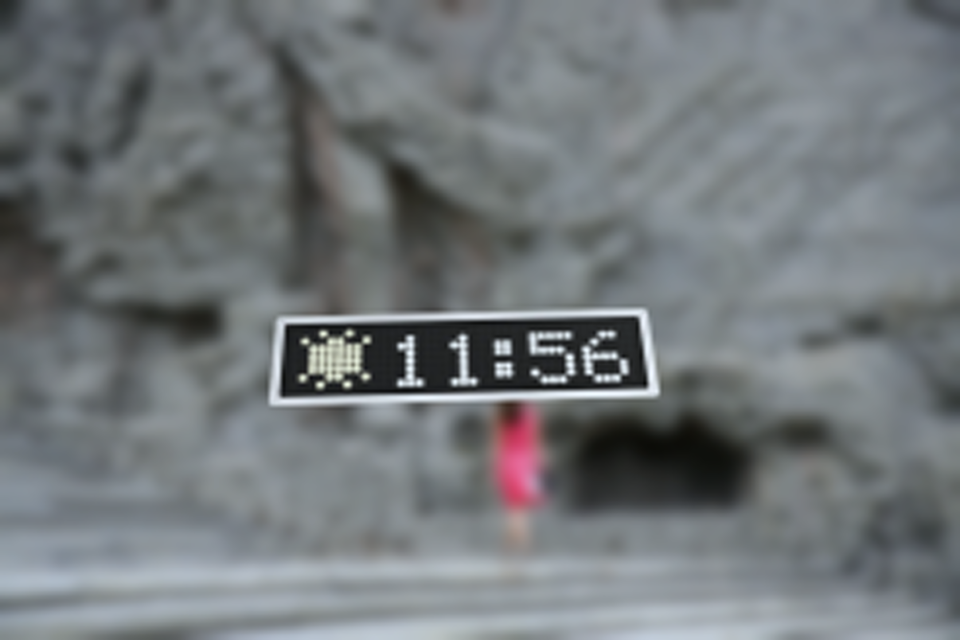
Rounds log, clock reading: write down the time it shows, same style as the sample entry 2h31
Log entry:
11h56
